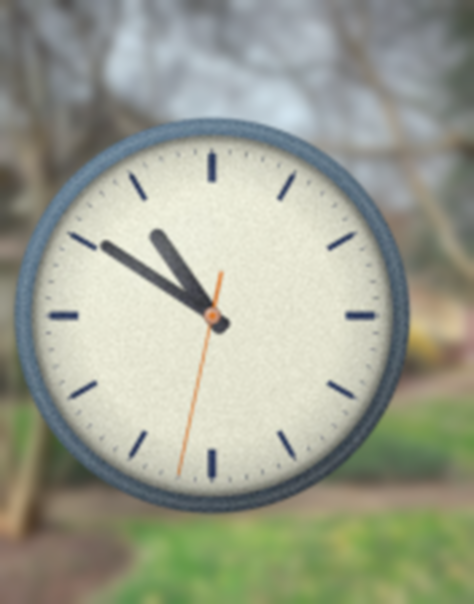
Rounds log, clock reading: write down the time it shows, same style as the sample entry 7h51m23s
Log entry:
10h50m32s
